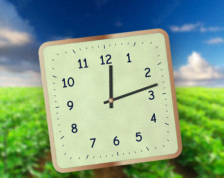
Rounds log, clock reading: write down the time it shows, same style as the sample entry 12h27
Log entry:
12h13
